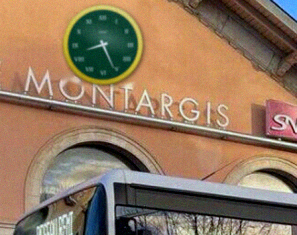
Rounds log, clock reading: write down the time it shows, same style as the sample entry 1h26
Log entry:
8h26
